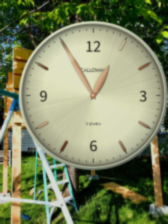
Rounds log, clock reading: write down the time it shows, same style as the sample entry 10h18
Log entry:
12h55
